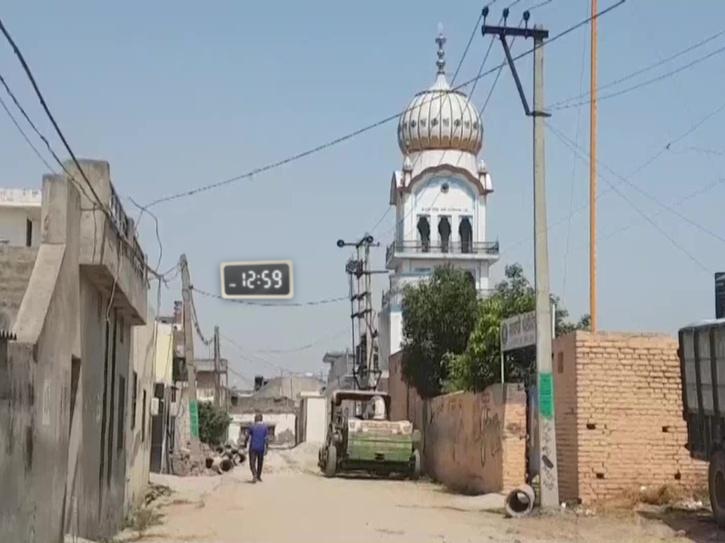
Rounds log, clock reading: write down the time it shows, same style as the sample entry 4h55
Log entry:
12h59
